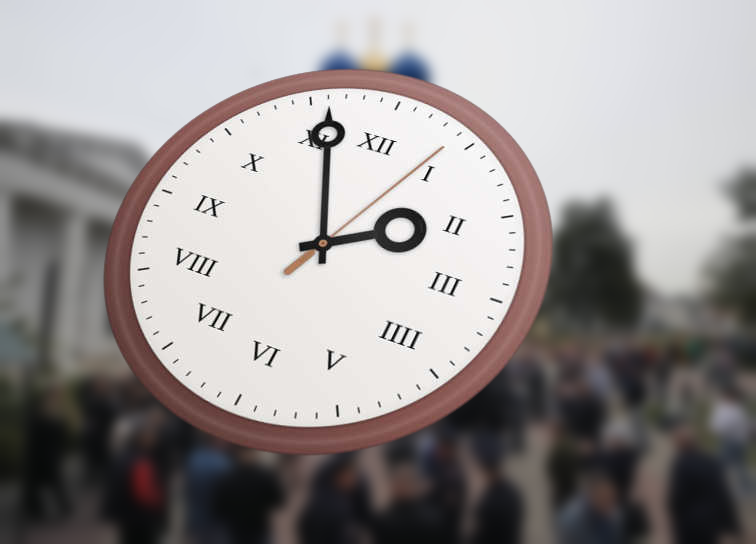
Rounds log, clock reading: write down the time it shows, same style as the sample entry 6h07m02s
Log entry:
1h56m04s
